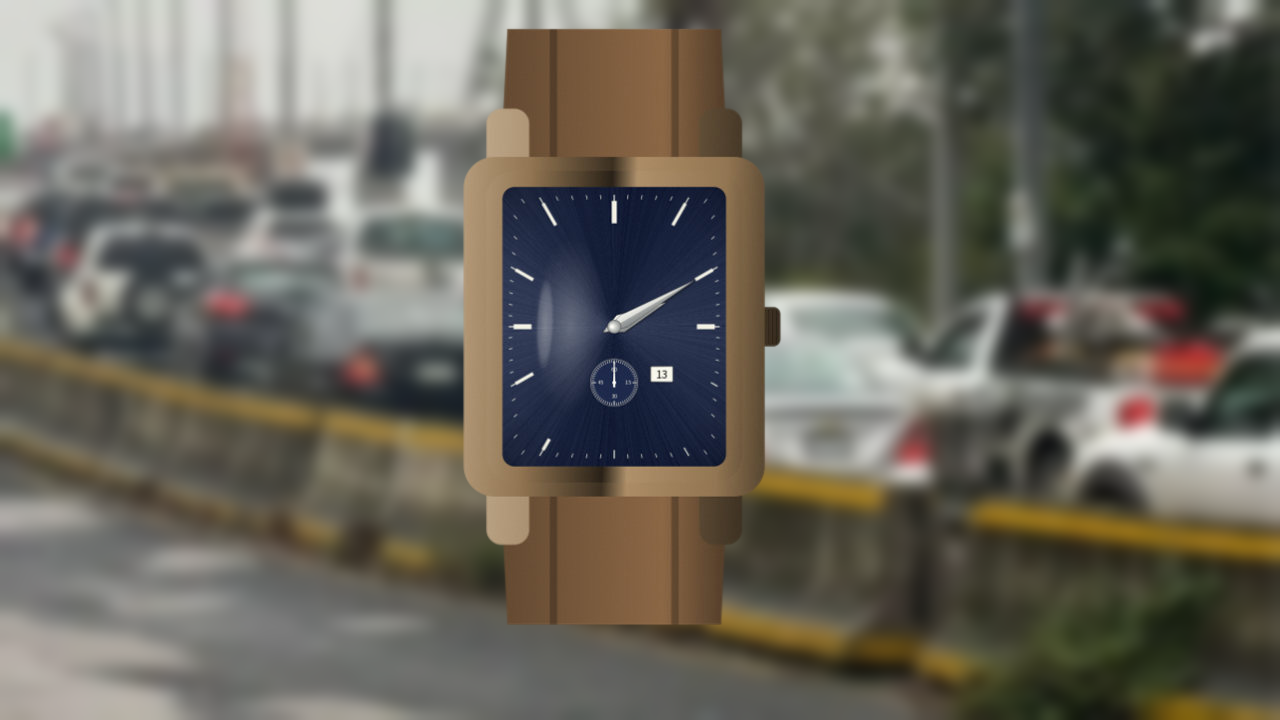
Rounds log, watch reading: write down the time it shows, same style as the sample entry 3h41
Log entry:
2h10
